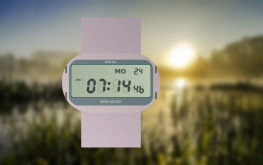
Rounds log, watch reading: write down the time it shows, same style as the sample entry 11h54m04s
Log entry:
7h14m46s
